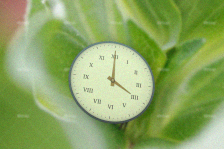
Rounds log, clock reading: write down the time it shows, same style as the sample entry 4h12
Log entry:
4h00
